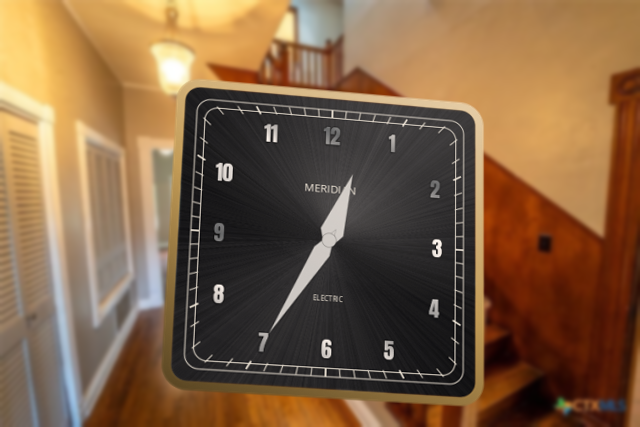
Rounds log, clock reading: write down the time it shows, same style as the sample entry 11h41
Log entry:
12h35
